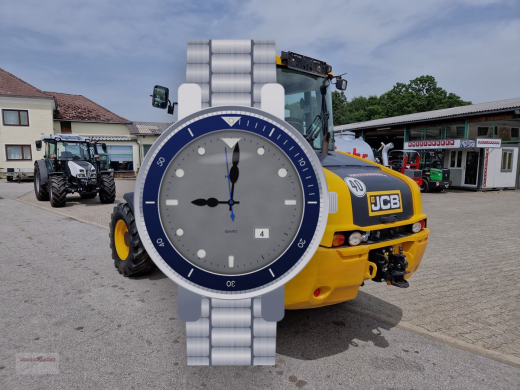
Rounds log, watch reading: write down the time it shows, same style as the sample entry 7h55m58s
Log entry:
9h00m59s
